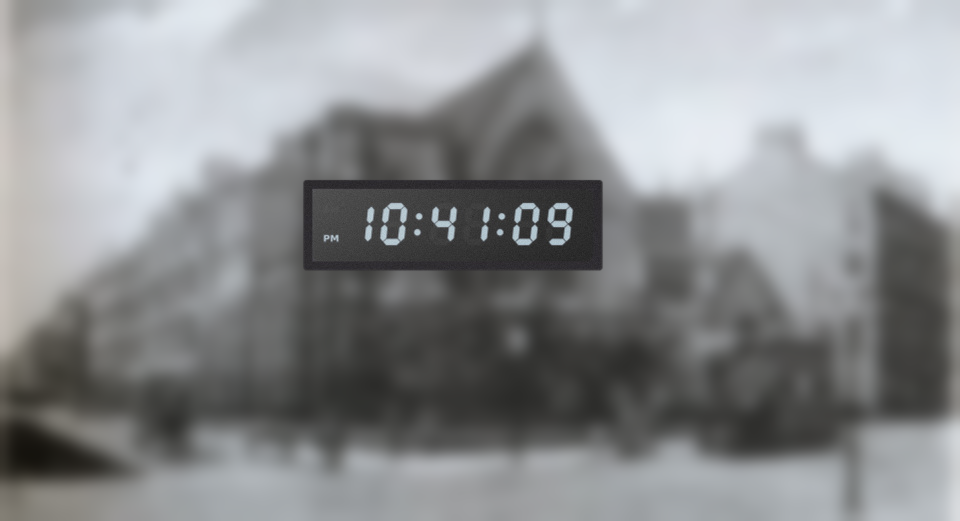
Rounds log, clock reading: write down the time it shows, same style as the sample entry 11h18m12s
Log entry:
10h41m09s
